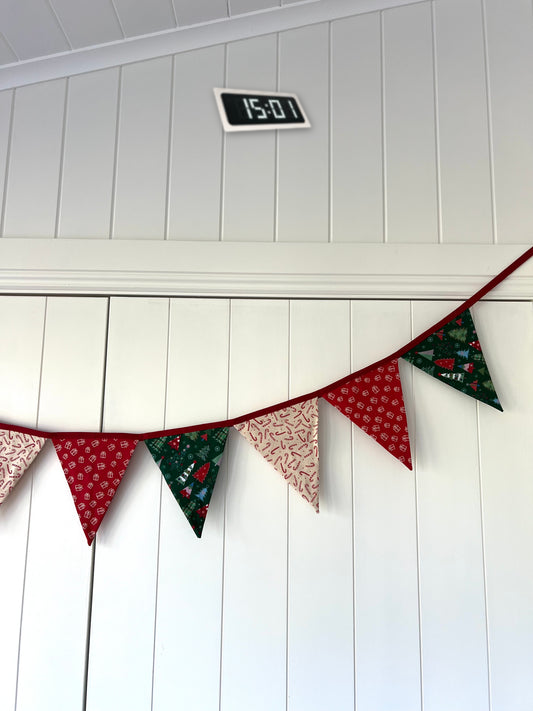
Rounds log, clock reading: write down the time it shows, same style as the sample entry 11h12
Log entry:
15h01
